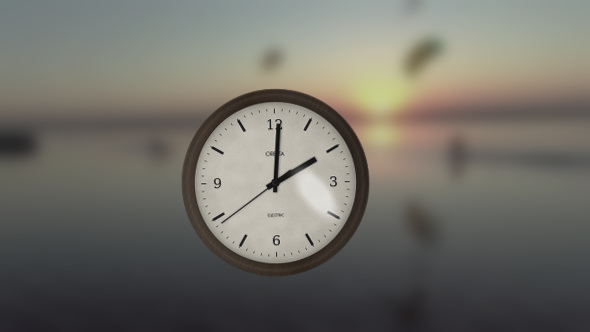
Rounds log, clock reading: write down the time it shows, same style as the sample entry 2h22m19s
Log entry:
2h00m39s
